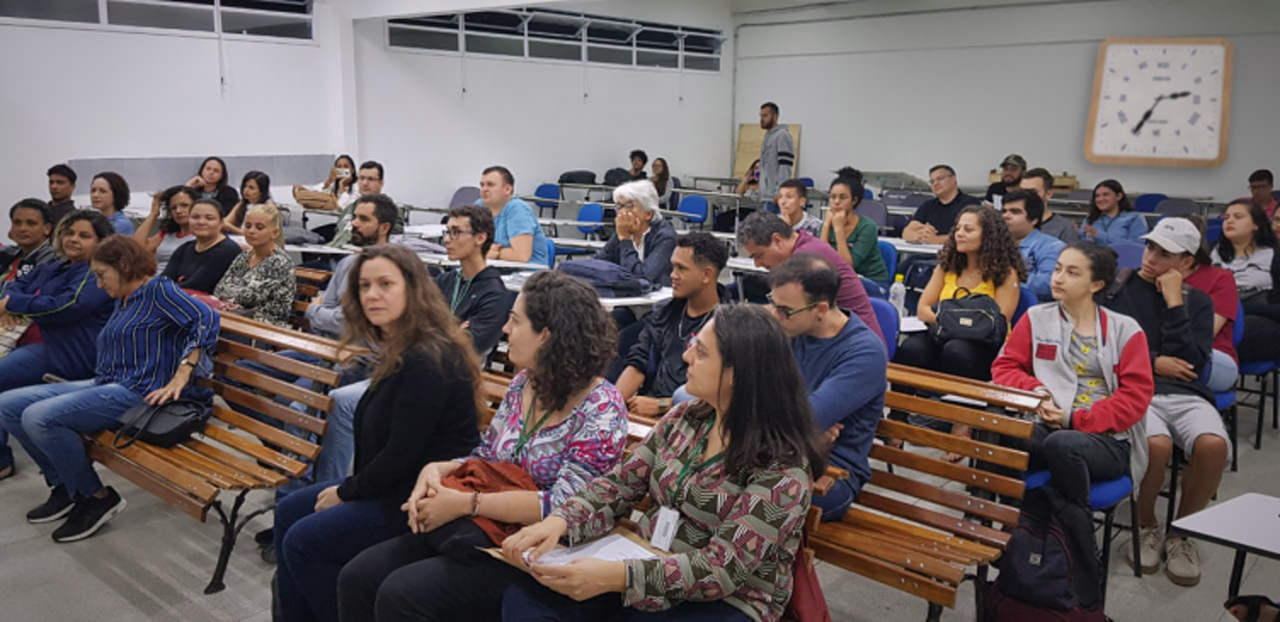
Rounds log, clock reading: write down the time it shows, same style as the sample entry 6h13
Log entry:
2h35
